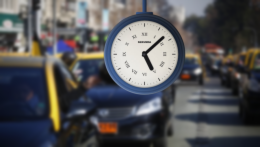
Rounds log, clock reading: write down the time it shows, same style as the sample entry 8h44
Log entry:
5h08
